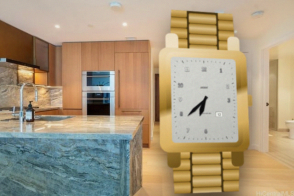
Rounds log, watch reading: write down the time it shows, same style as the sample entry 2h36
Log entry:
6h38
